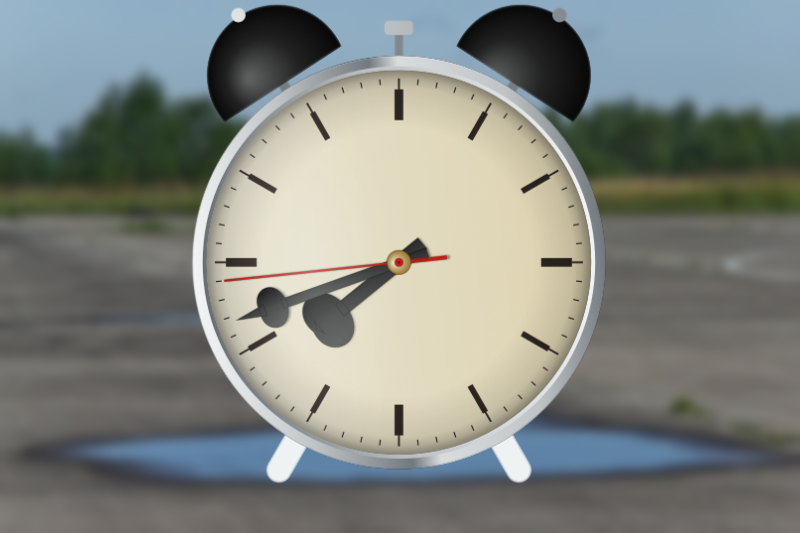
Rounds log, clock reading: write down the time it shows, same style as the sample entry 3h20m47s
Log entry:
7h41m44s
